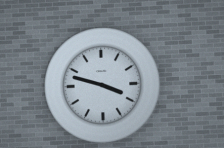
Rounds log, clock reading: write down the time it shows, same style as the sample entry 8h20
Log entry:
3h48
